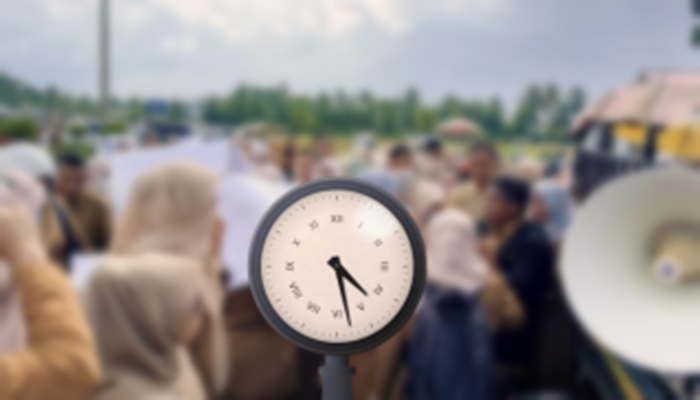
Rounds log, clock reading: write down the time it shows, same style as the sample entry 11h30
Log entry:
4h28
